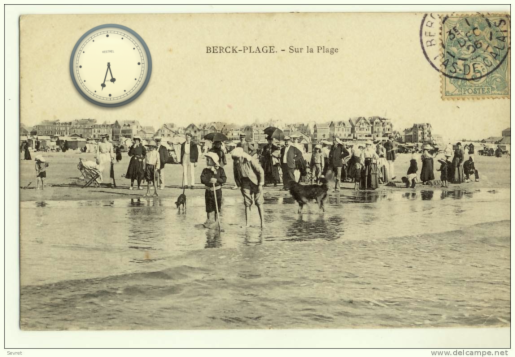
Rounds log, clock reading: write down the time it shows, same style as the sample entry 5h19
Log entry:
5h33
